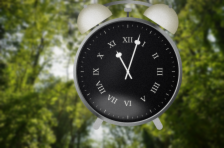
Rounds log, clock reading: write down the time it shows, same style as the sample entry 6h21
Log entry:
11h03
